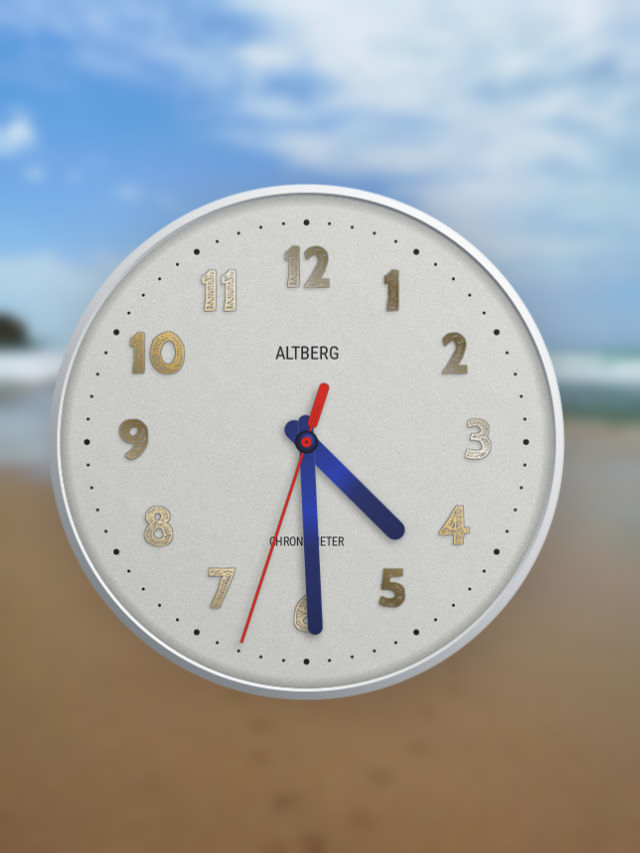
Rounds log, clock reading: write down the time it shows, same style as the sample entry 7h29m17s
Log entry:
4h29m33s
